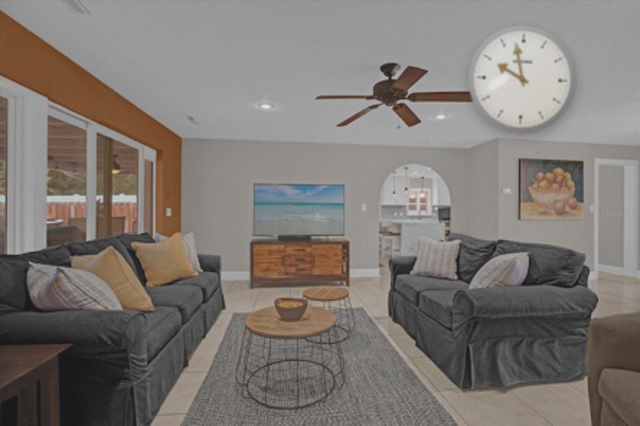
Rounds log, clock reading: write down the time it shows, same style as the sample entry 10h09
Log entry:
9h58
